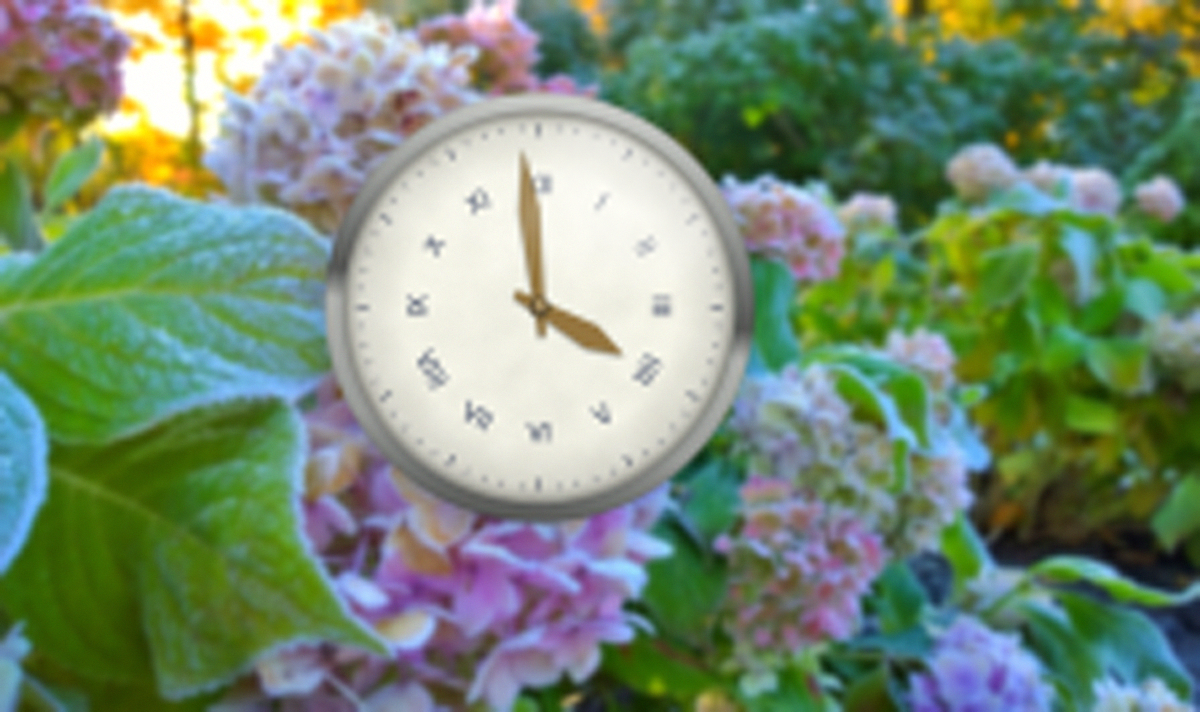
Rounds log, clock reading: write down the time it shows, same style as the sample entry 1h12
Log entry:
3h59
